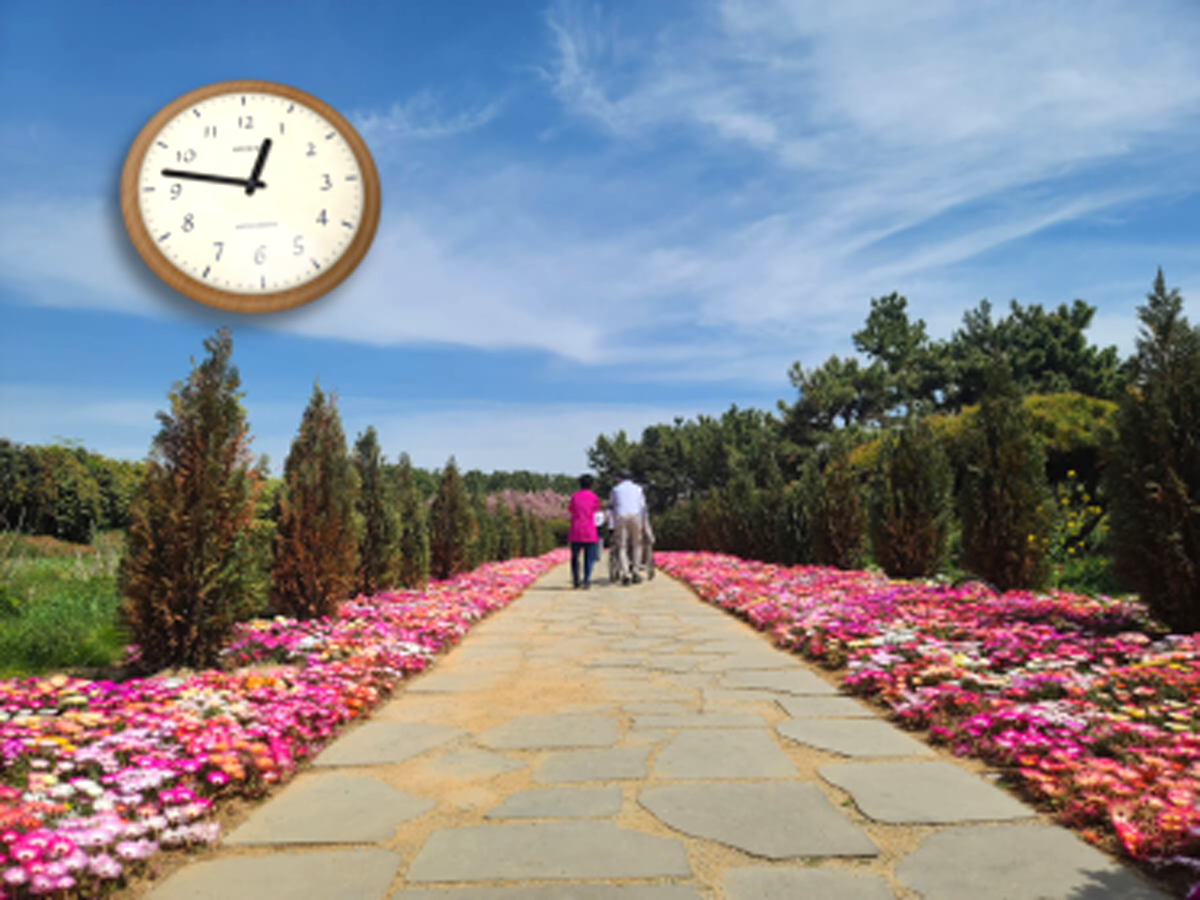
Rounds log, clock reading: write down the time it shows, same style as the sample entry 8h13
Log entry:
12h47
